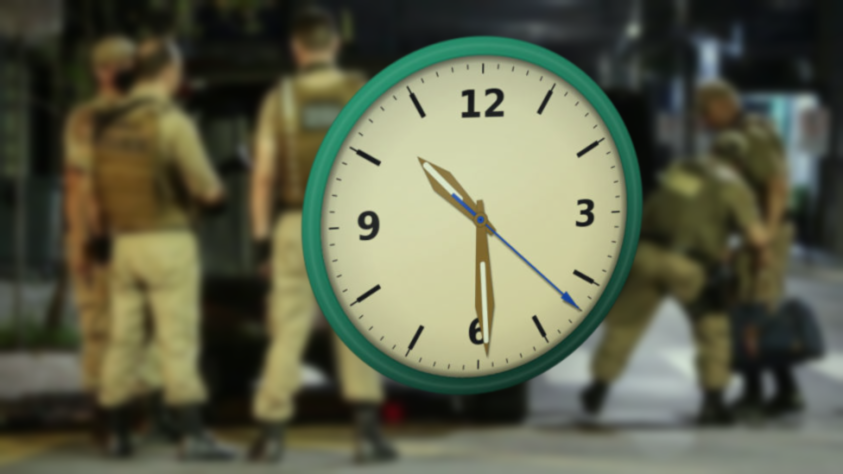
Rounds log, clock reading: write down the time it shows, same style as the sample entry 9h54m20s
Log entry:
10h29m22s
